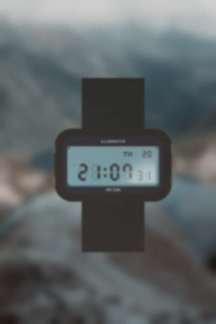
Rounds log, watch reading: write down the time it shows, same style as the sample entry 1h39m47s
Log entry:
21h07m31s
